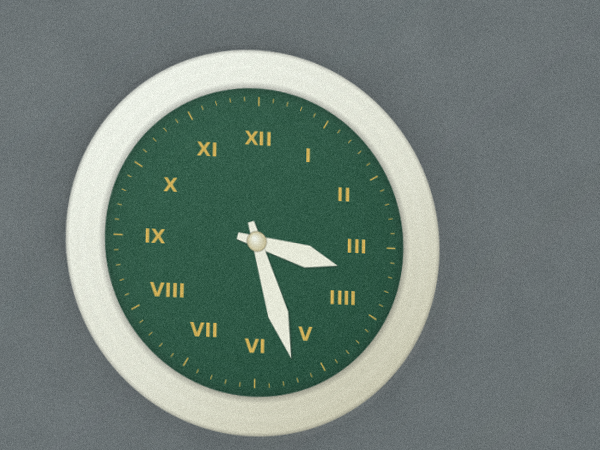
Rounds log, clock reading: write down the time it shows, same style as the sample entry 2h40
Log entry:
3h27
